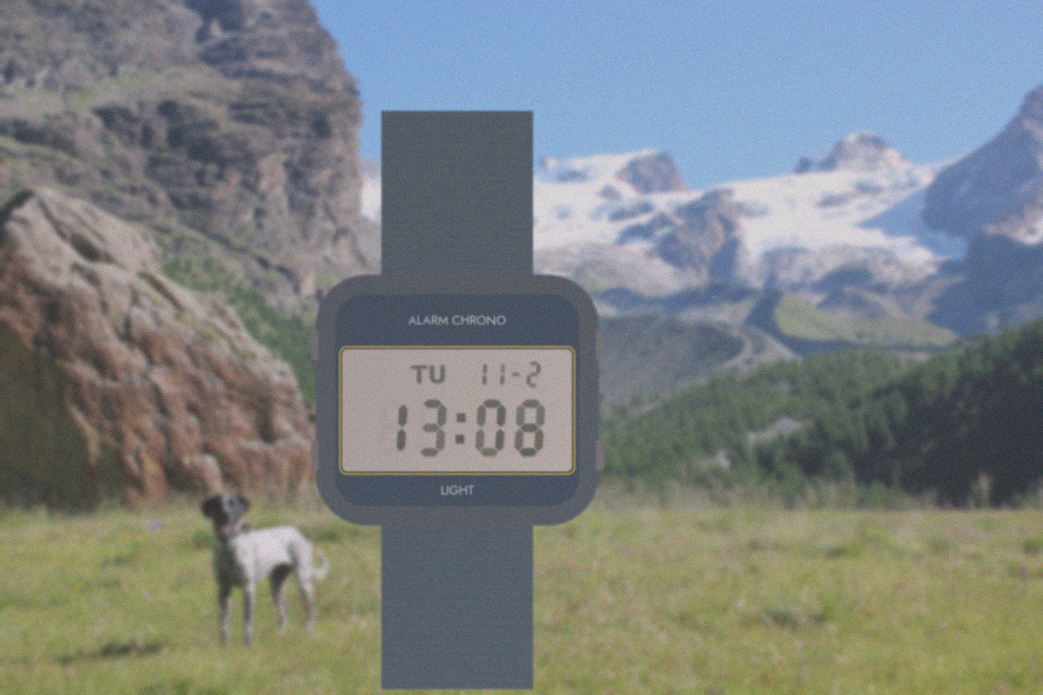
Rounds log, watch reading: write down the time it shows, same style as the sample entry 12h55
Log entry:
13h08
